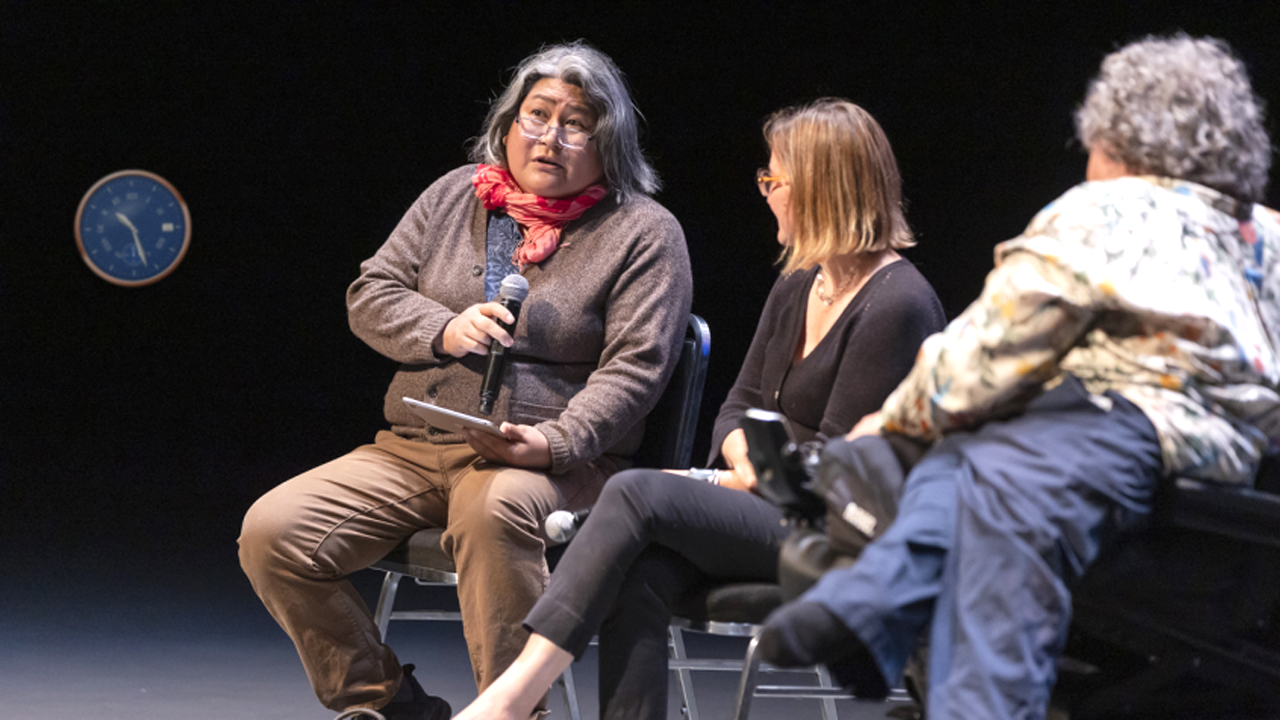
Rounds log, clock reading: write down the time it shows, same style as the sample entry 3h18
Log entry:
10h27
